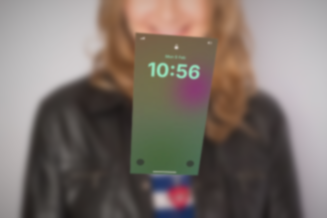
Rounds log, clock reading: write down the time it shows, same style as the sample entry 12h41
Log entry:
10h56
